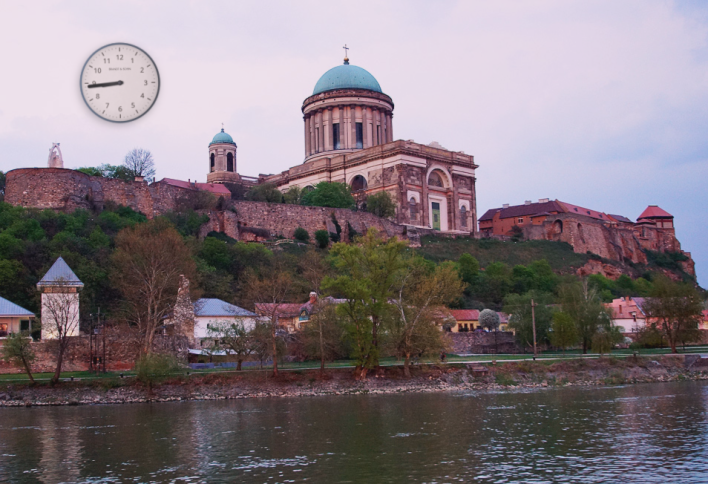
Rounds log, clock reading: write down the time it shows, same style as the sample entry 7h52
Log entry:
8h44
